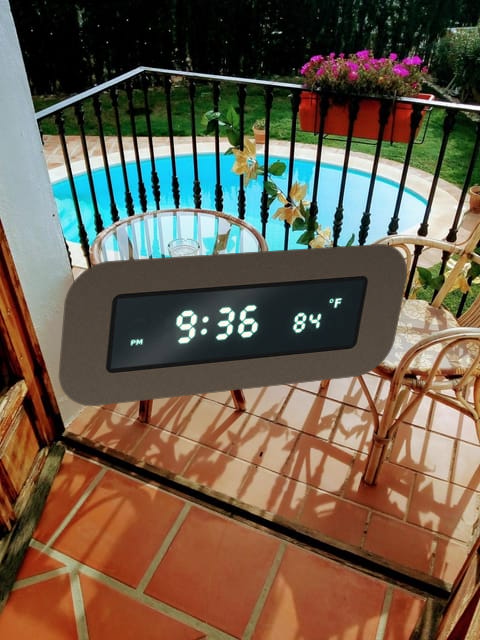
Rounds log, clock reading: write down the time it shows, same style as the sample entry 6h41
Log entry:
9h36
